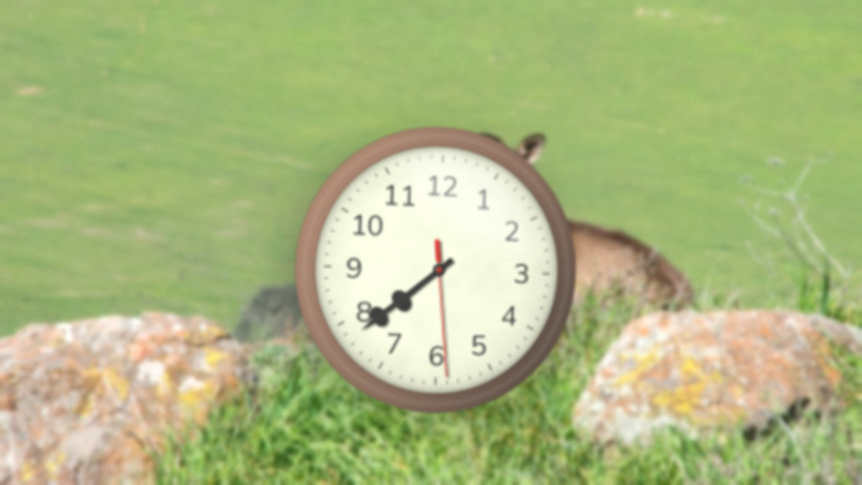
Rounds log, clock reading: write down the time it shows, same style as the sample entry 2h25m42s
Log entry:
7h38m29s
